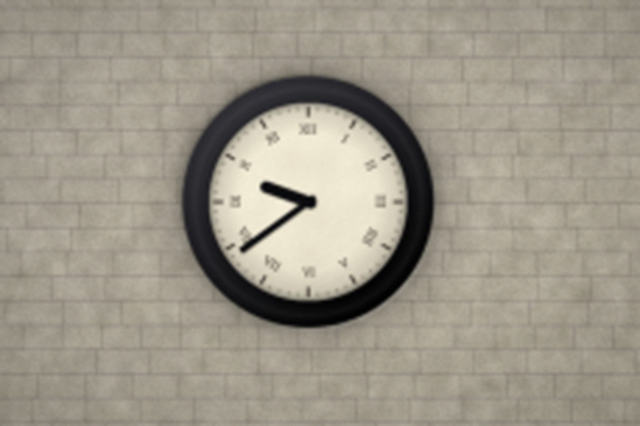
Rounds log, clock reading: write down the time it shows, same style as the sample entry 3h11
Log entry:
9h39
